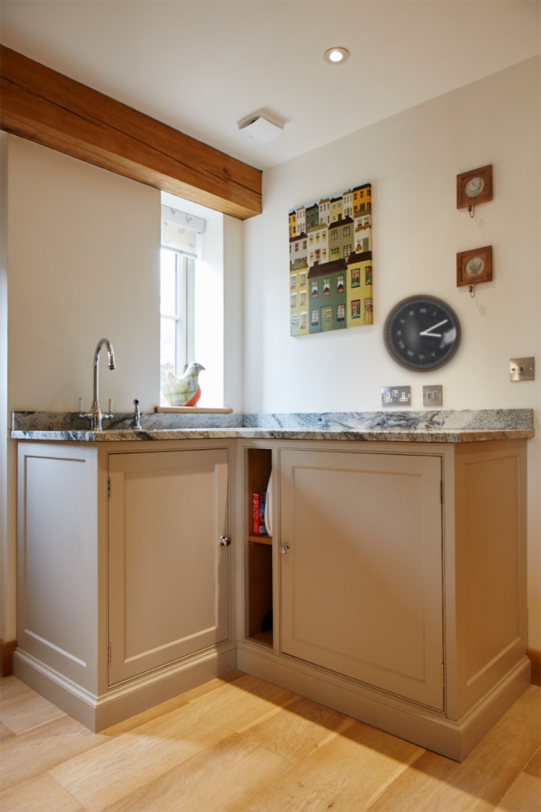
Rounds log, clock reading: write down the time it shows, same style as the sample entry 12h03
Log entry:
3h10
